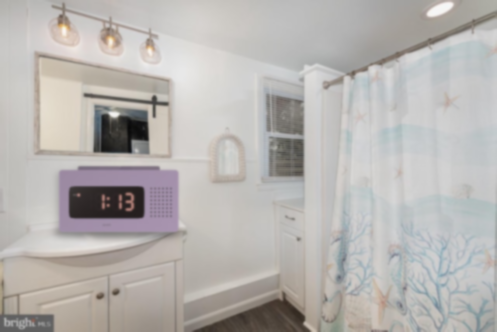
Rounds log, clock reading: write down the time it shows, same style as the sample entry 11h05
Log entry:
1h13
